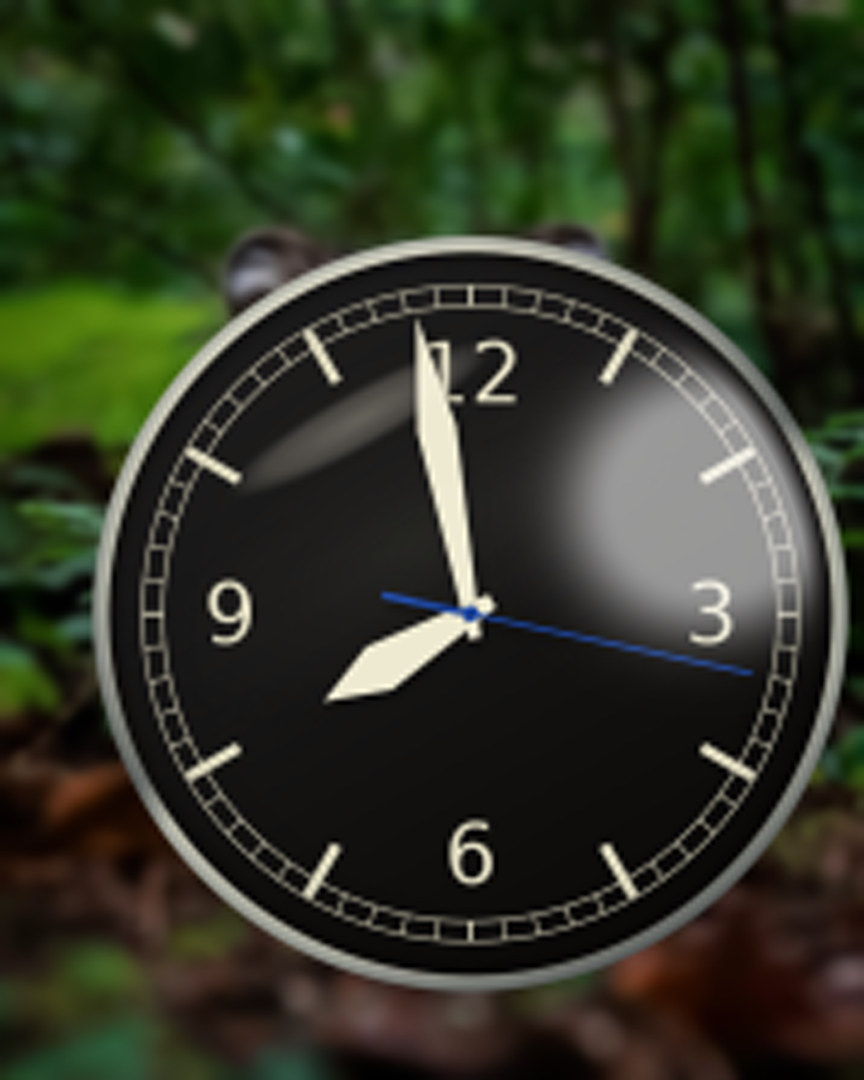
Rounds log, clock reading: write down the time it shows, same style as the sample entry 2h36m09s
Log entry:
7h58m17s
